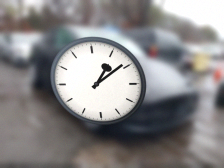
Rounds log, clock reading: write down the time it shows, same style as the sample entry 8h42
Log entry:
1h09
